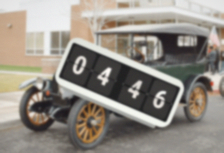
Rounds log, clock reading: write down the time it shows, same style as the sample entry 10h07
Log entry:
4h46
